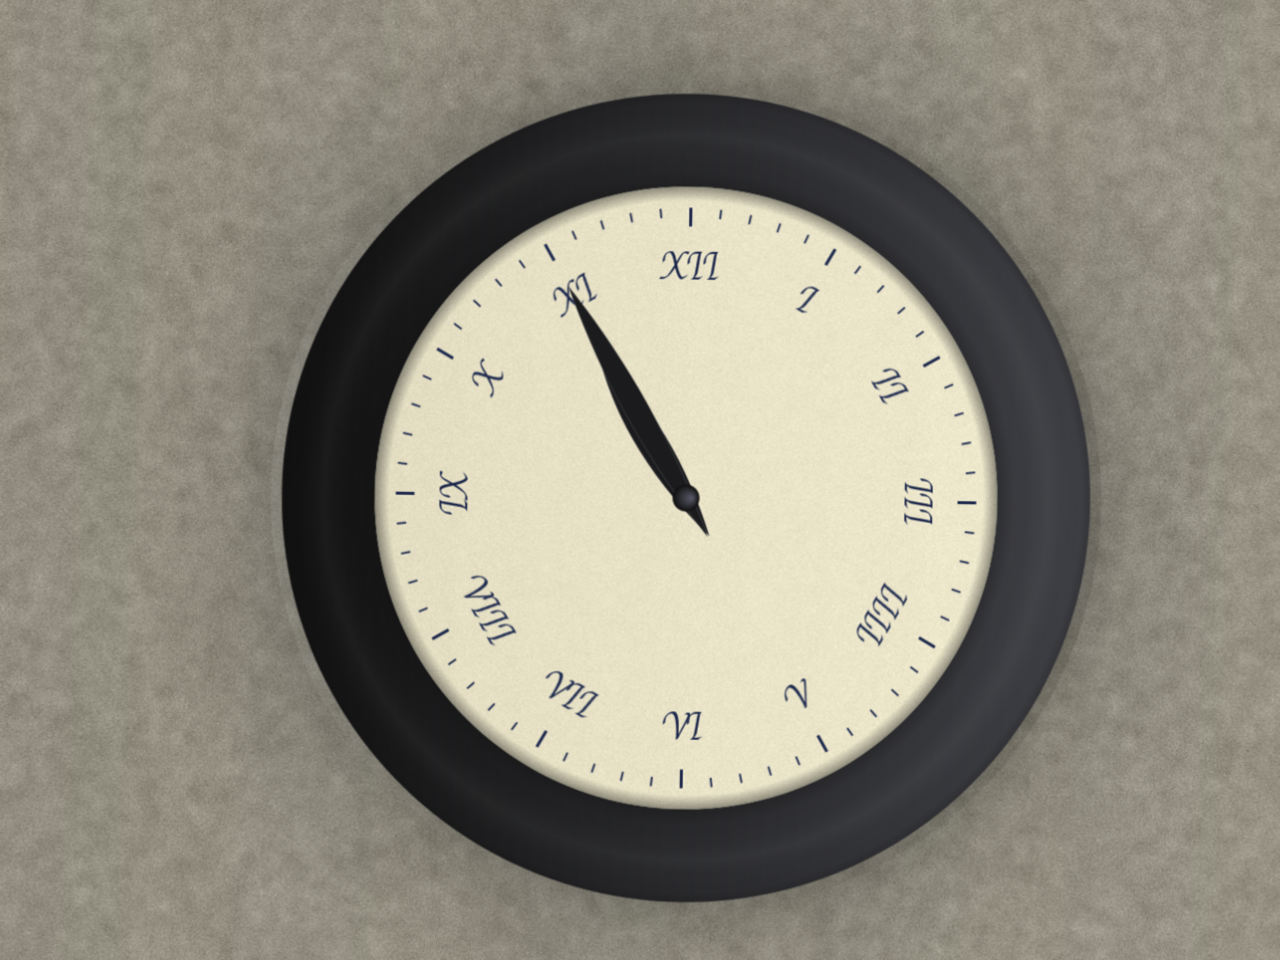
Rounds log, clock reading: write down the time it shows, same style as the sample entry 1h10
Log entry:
10h55
